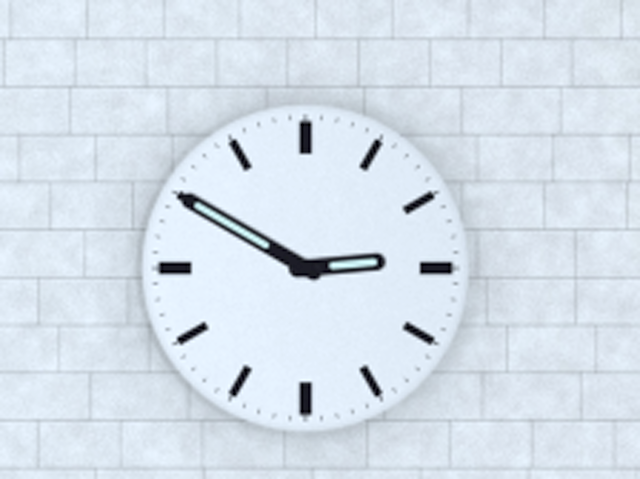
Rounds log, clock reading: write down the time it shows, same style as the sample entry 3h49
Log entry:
2h50
